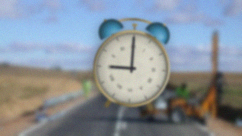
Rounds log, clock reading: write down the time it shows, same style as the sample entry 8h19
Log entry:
9h00
